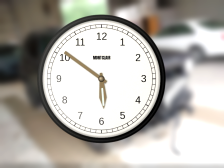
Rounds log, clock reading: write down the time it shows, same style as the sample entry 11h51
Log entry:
5h51
